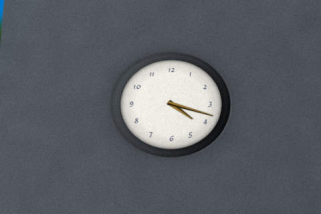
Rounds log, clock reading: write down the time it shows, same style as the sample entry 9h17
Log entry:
4h18
